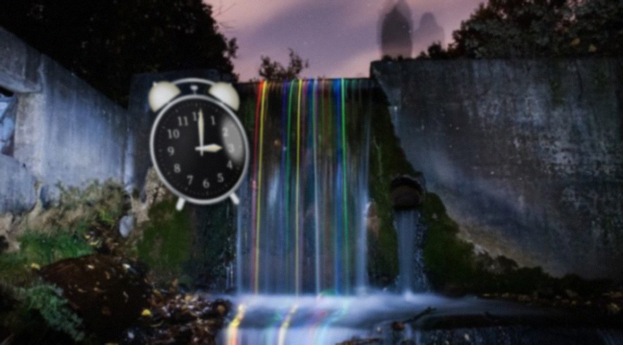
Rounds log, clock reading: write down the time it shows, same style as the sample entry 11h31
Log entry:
3h01
